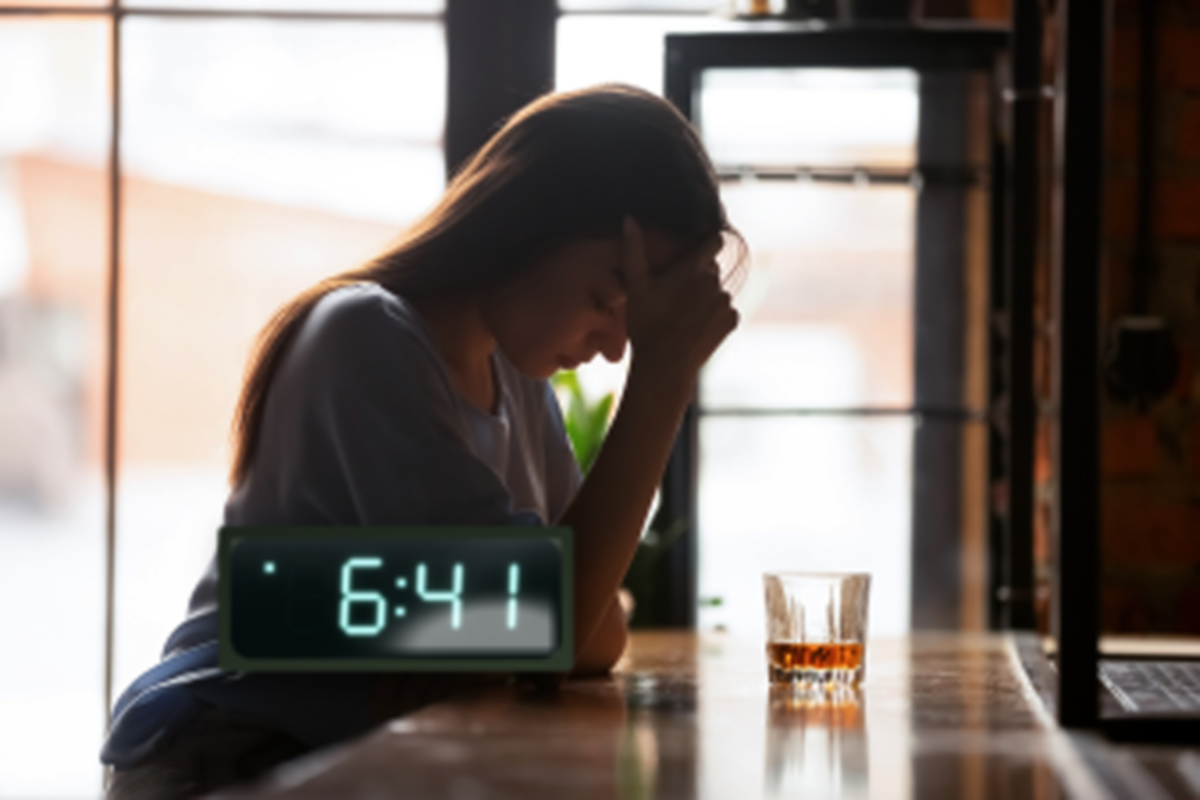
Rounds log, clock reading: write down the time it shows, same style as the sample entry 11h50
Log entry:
6h41
